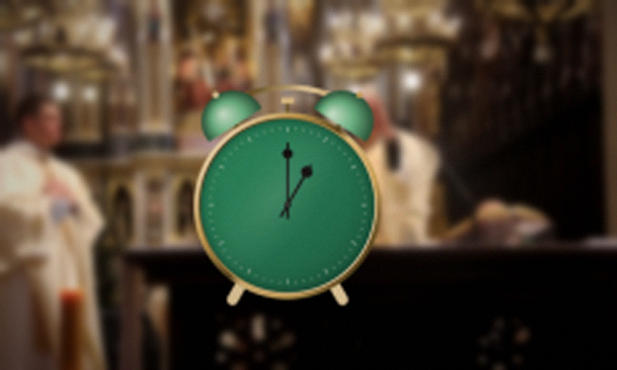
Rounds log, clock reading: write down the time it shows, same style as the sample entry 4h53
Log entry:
1h00
